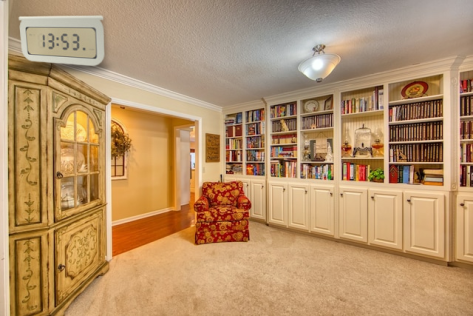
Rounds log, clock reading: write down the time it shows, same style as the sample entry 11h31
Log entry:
13h53
